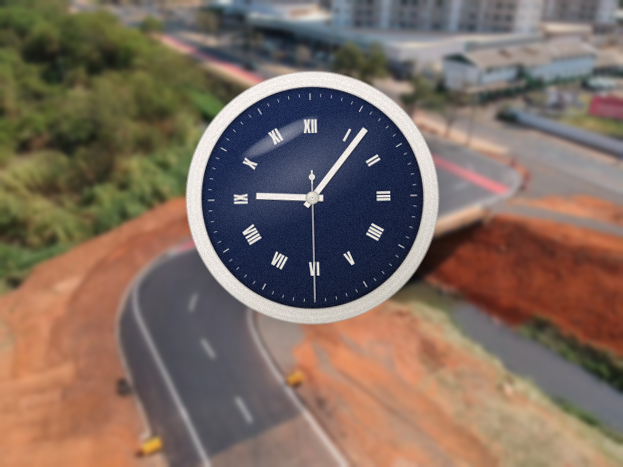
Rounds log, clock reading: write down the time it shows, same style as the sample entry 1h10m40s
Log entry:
9h06m30s
